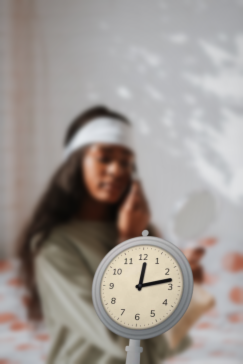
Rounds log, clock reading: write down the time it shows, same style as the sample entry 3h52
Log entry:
12h13
